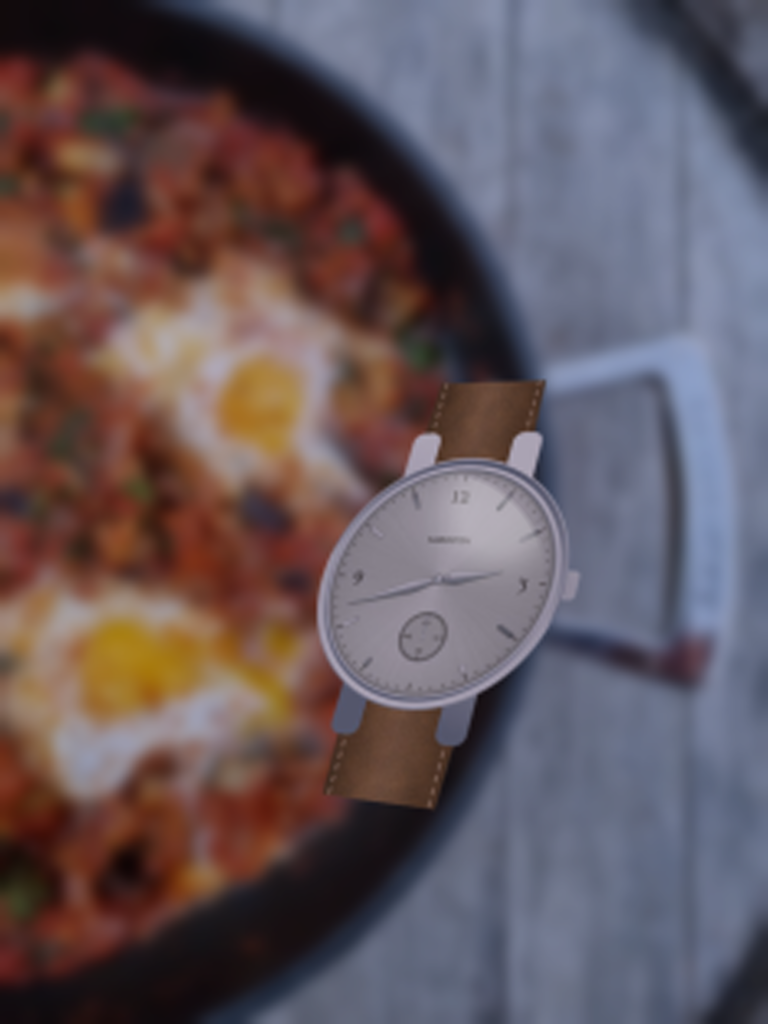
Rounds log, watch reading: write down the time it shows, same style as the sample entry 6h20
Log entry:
2h42
